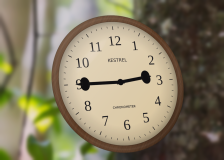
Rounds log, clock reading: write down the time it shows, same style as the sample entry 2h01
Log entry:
2h45
